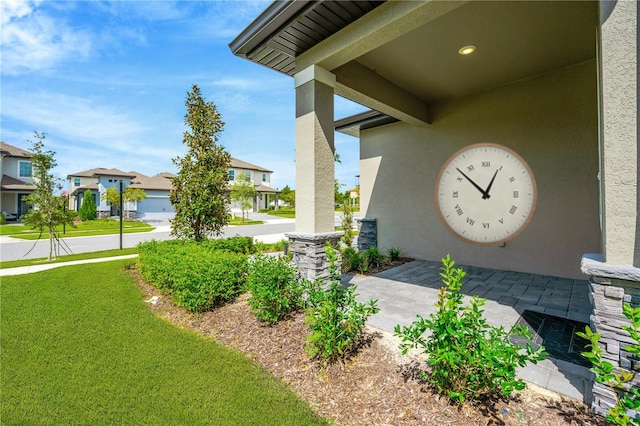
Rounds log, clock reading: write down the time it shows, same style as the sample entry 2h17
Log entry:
12h52
